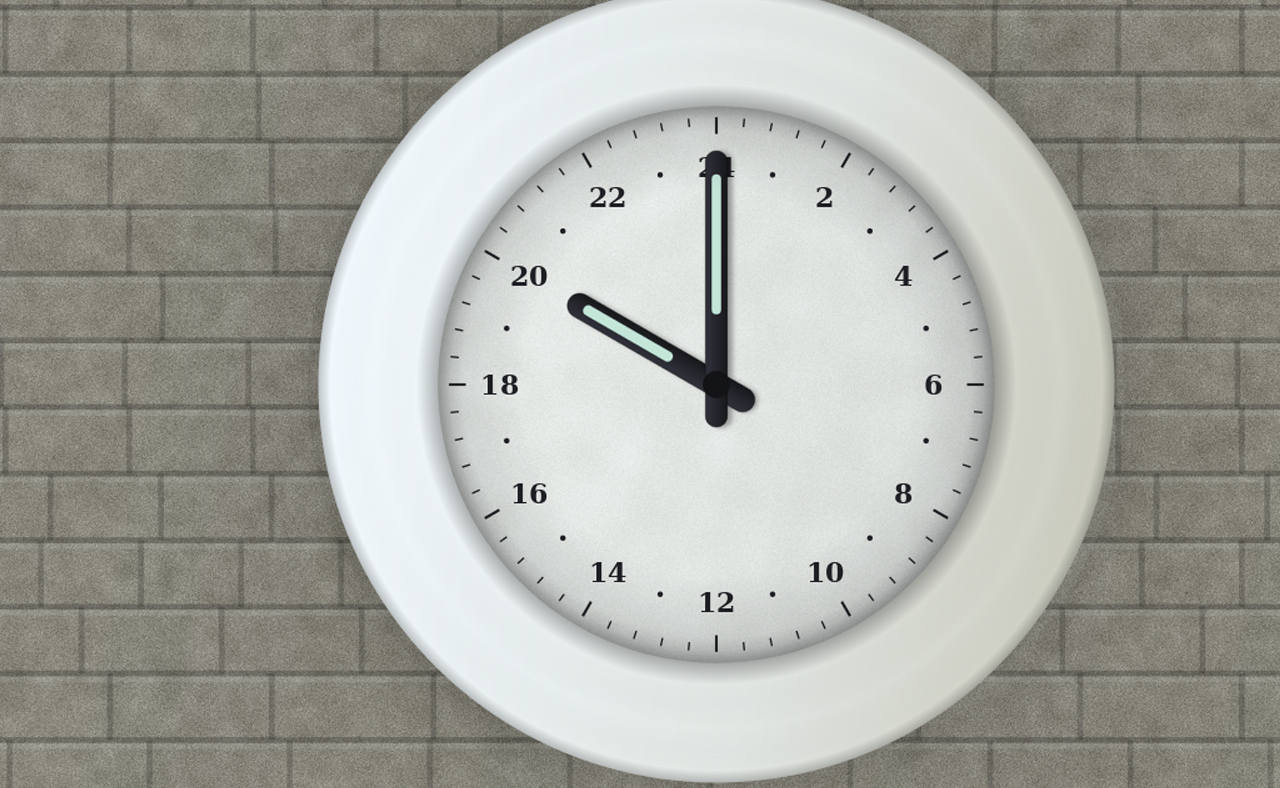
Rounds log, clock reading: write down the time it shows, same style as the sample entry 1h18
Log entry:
20h00
